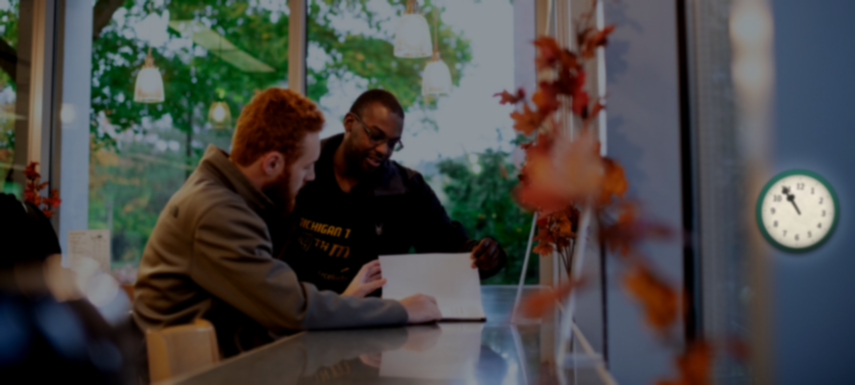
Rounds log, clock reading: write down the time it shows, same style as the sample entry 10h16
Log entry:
10h54
